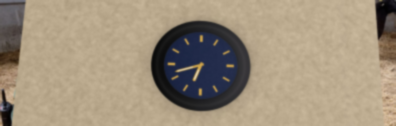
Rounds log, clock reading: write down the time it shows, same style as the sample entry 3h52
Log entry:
6h42
